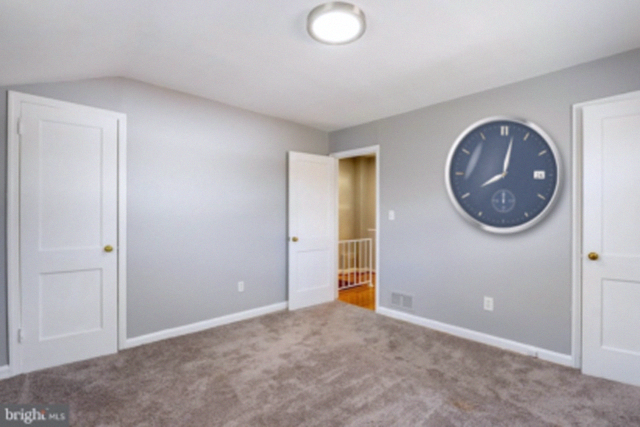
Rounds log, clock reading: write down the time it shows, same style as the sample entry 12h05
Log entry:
8h02
